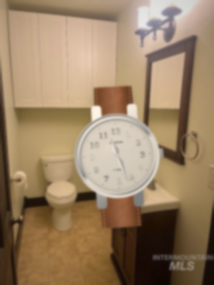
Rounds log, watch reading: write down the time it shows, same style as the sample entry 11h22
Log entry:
11h27
